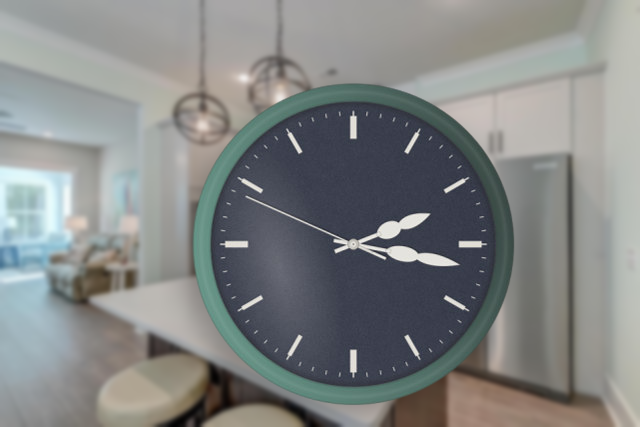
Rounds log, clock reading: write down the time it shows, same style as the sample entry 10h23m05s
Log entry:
2h16m49s
